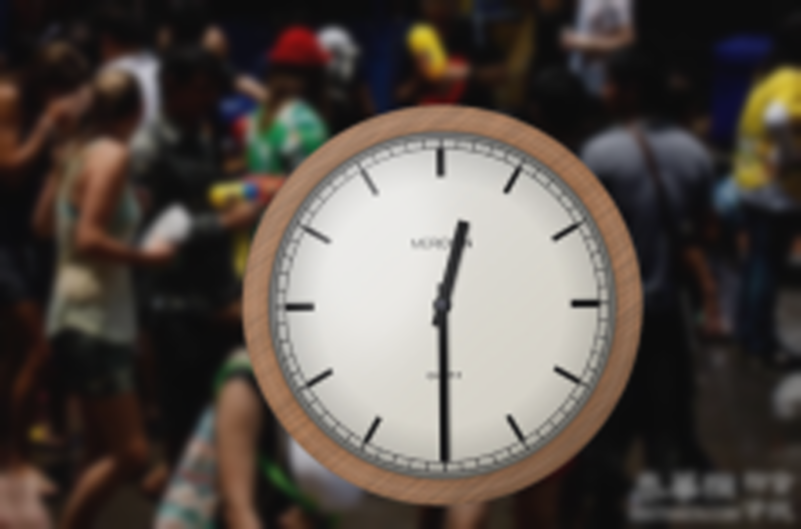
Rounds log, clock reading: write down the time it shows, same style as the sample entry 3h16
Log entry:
12h30
